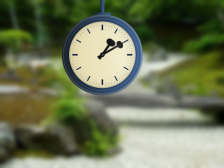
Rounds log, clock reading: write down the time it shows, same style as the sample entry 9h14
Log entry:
1h10
